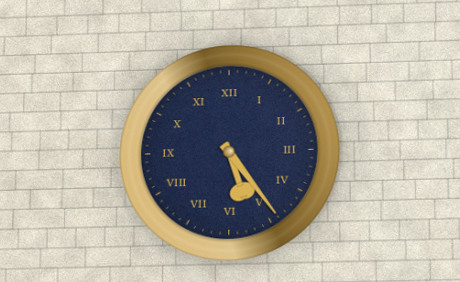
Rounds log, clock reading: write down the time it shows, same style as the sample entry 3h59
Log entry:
5h24
